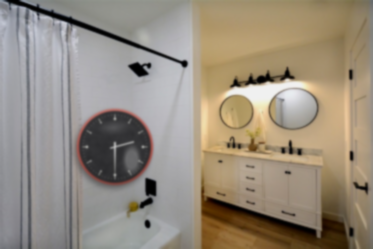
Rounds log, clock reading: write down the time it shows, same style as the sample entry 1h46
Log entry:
2h30
